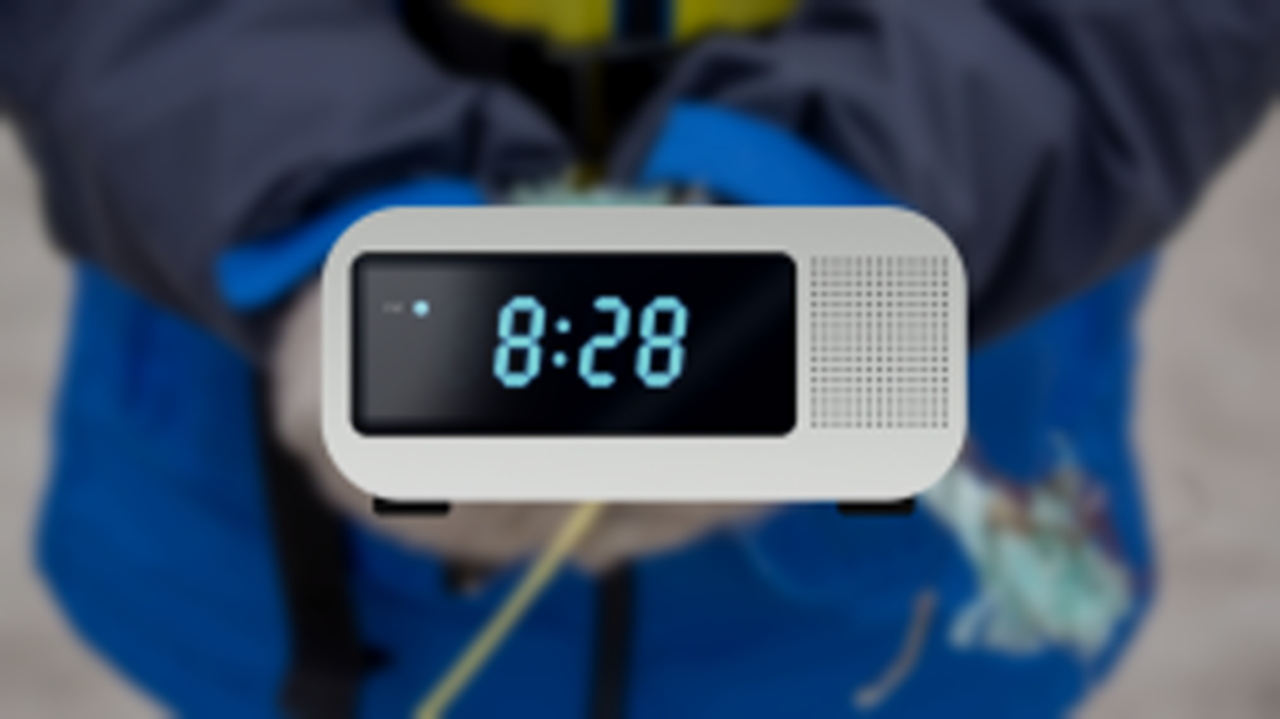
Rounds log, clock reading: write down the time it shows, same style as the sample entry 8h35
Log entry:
8h28
